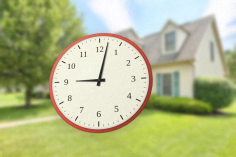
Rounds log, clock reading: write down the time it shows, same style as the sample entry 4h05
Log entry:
9h02
